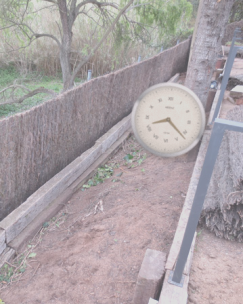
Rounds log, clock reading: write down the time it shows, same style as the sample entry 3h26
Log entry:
8h22
